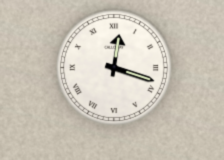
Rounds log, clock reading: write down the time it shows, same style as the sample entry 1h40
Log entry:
12h18
